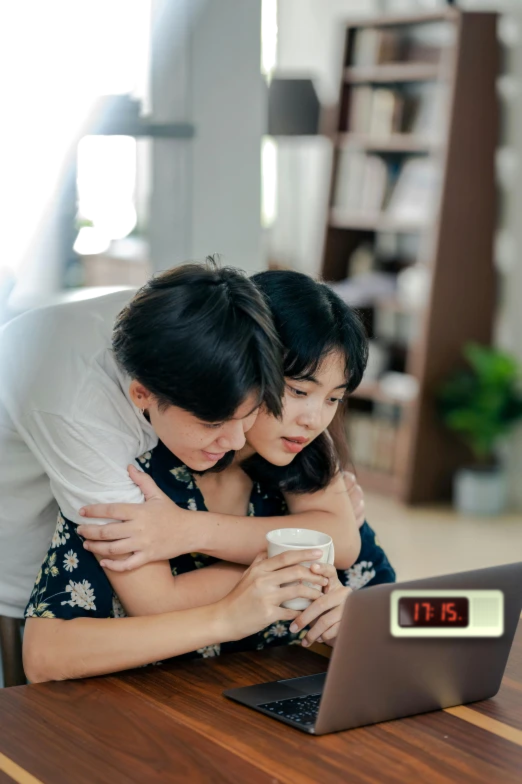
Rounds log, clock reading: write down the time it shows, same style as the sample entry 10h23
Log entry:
17h15
